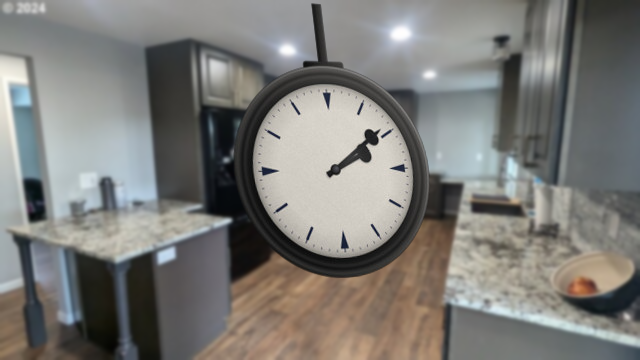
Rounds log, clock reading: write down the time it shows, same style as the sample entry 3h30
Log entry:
2h09
